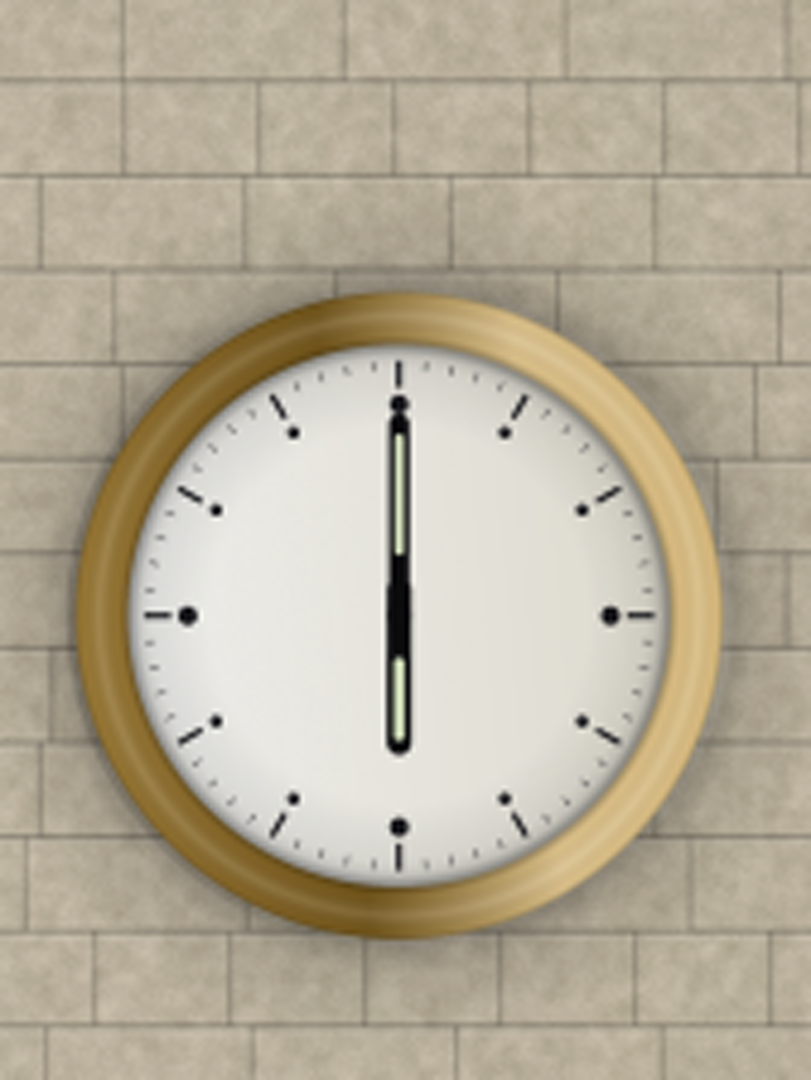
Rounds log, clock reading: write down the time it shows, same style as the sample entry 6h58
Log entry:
6h00
